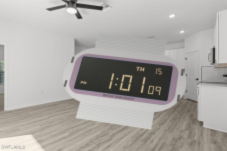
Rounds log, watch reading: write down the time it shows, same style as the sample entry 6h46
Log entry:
1h01
